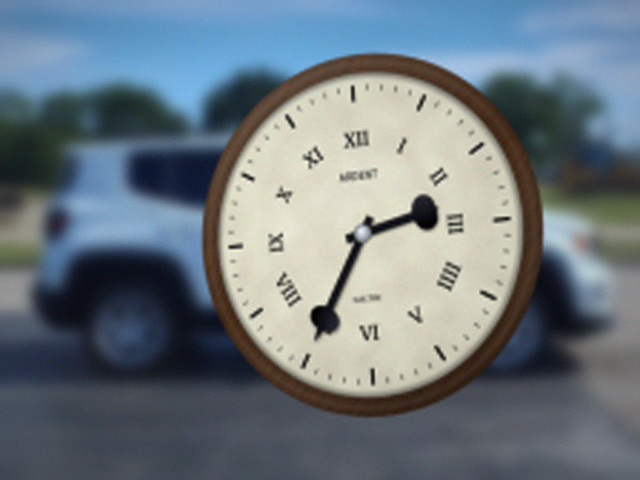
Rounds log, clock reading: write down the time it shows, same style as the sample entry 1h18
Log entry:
2h35
